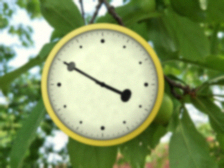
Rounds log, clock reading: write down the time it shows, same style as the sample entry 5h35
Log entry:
3h50
